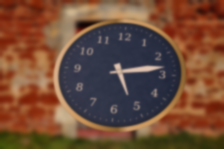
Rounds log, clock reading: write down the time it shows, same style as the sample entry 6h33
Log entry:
5h13
